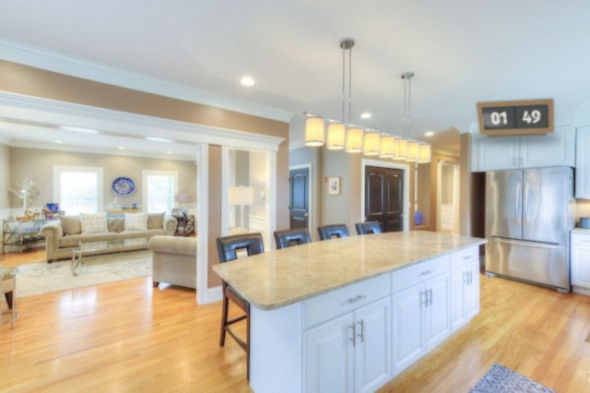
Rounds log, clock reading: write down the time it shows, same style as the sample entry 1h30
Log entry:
1h49
